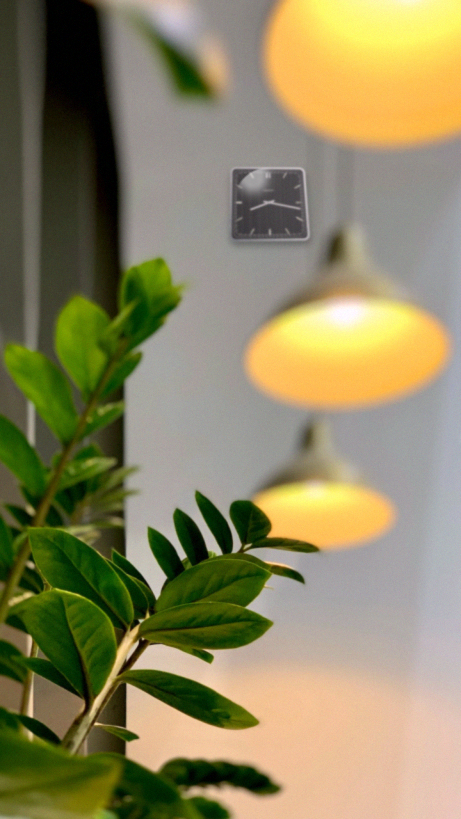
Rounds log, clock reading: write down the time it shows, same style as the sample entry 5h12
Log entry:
8h17
